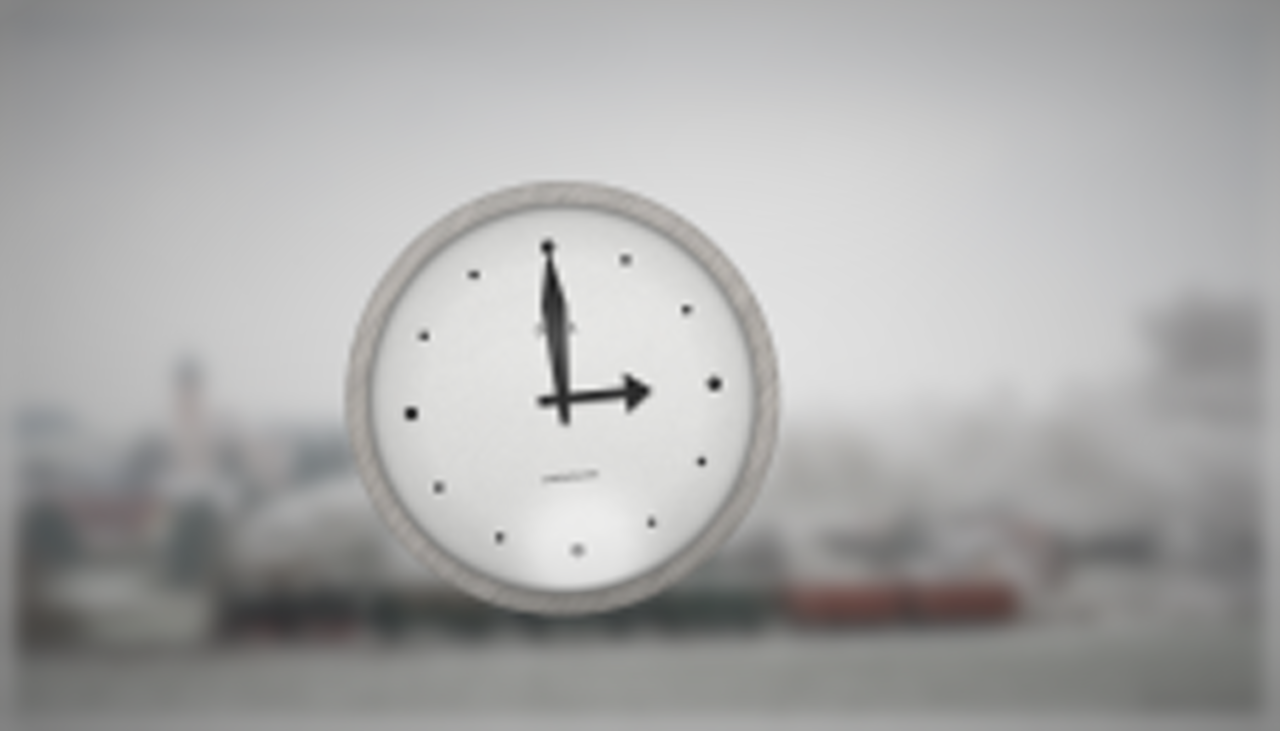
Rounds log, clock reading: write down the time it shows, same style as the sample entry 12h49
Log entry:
3h00
